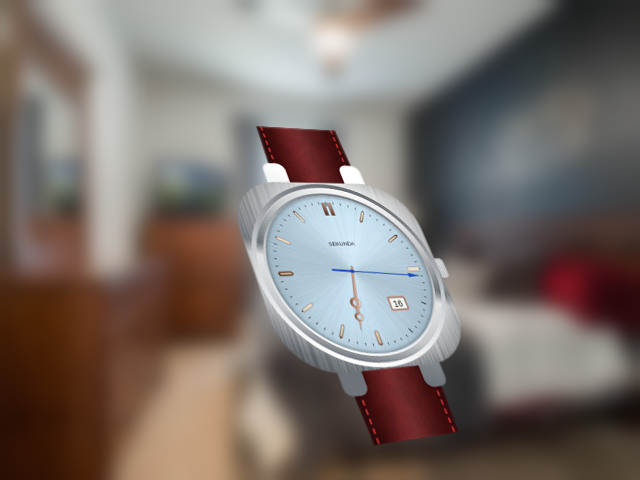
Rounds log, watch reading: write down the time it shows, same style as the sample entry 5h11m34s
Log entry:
6h32m16s
